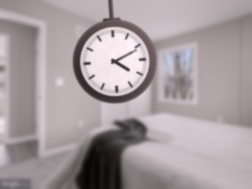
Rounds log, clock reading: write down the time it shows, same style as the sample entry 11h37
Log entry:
4h11
